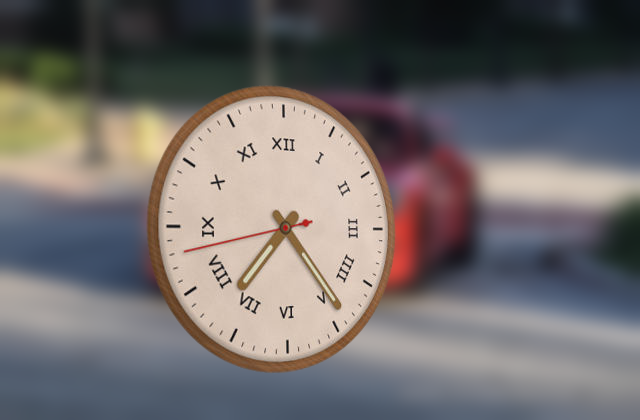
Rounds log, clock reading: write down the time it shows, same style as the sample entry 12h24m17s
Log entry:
7h23m43s
